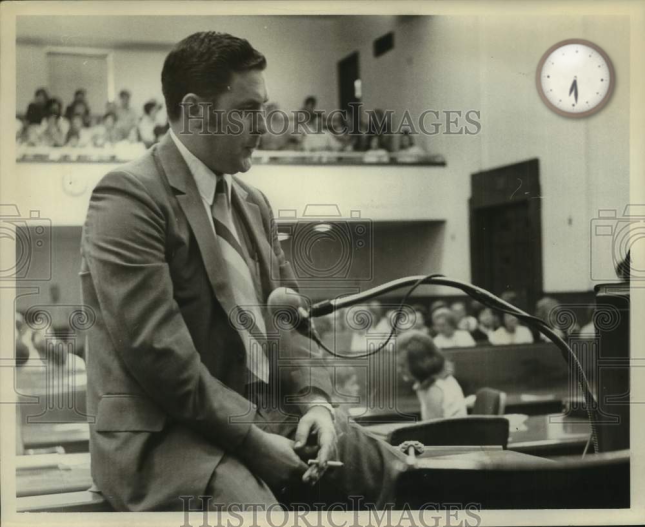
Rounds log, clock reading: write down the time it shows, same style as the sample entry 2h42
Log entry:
6h29
